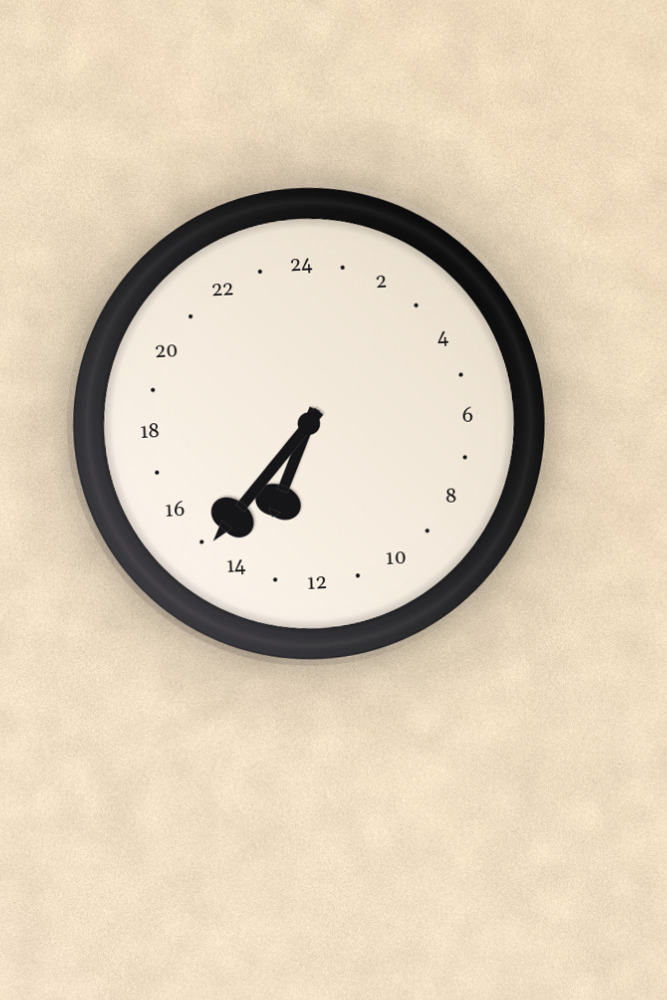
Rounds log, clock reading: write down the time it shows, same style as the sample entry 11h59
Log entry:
13h37
